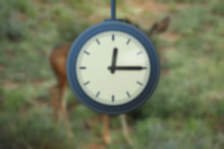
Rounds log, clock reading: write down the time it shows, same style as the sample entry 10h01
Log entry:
12h15
